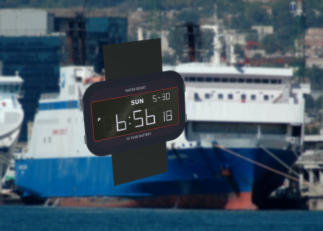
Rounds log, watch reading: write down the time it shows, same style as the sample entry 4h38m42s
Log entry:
6h56m18s
